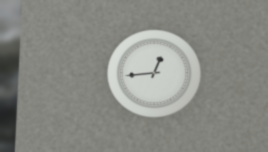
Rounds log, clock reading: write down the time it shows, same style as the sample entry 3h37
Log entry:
12h44
